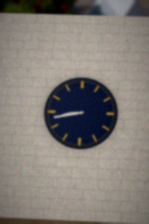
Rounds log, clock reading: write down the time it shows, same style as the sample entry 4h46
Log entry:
8h43
